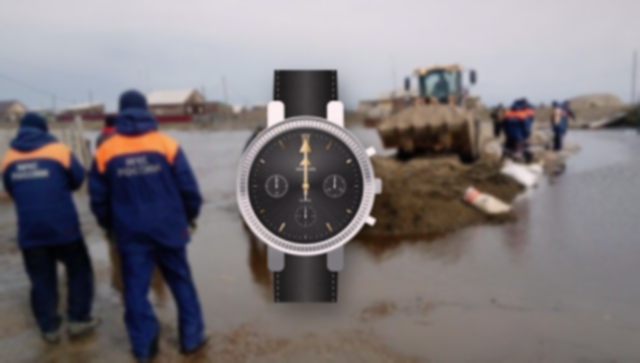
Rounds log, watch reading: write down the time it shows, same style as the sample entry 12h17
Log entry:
12h00
